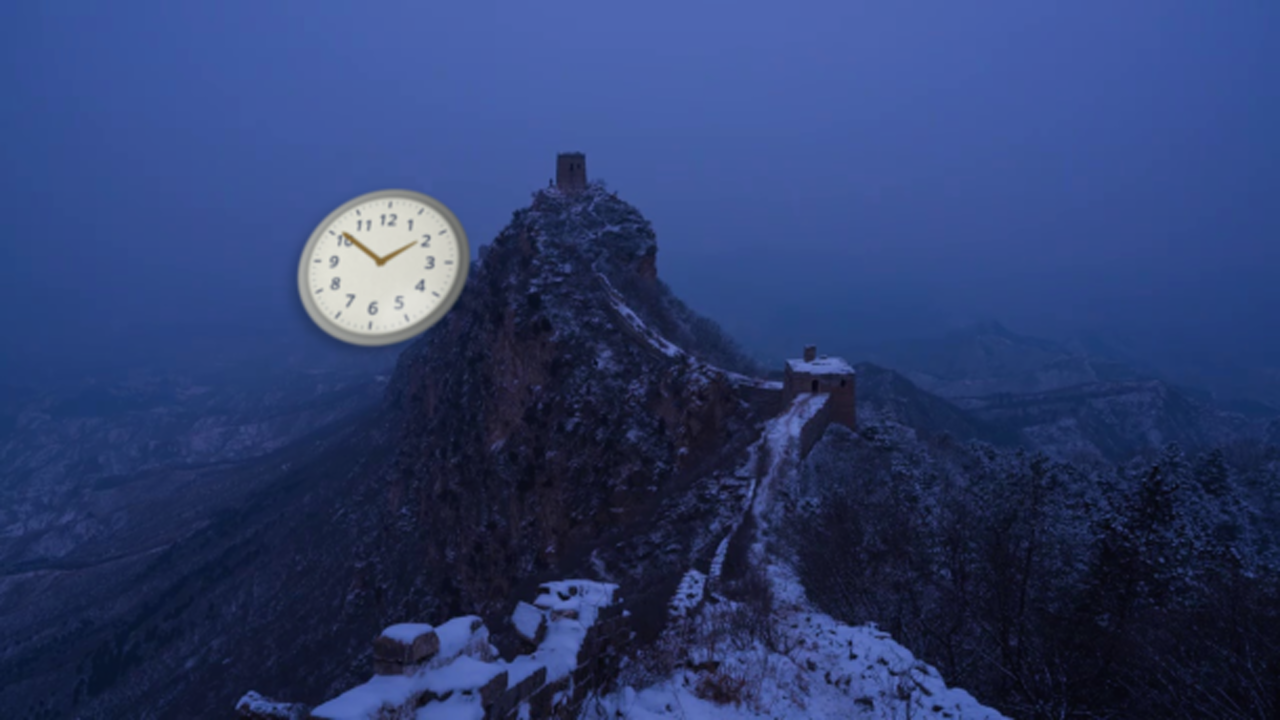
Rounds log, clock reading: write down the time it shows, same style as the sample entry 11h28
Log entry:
1h51
